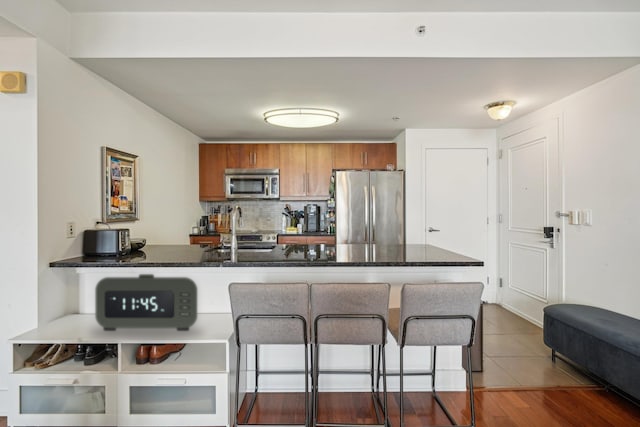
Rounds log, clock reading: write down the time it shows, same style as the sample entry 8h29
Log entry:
11h45
